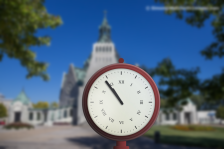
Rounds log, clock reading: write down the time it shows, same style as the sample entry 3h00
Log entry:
10h54
